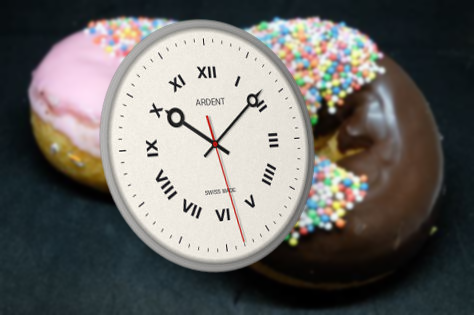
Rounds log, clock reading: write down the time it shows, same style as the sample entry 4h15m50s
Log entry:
10h08m28s
